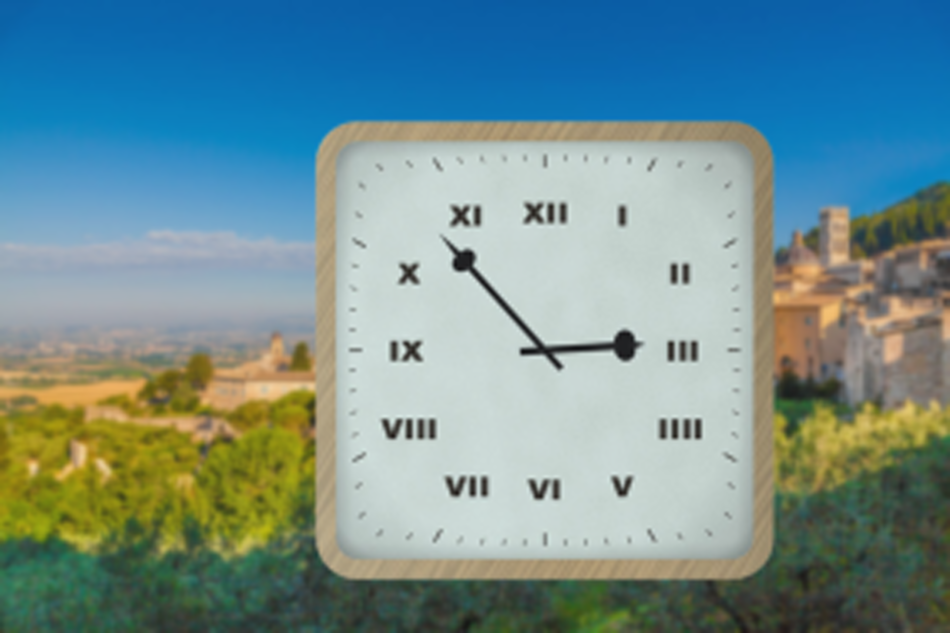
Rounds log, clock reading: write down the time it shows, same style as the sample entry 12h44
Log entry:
2h53
